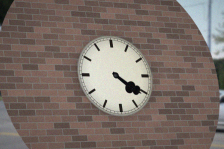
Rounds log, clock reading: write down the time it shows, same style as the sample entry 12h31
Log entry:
4h21
